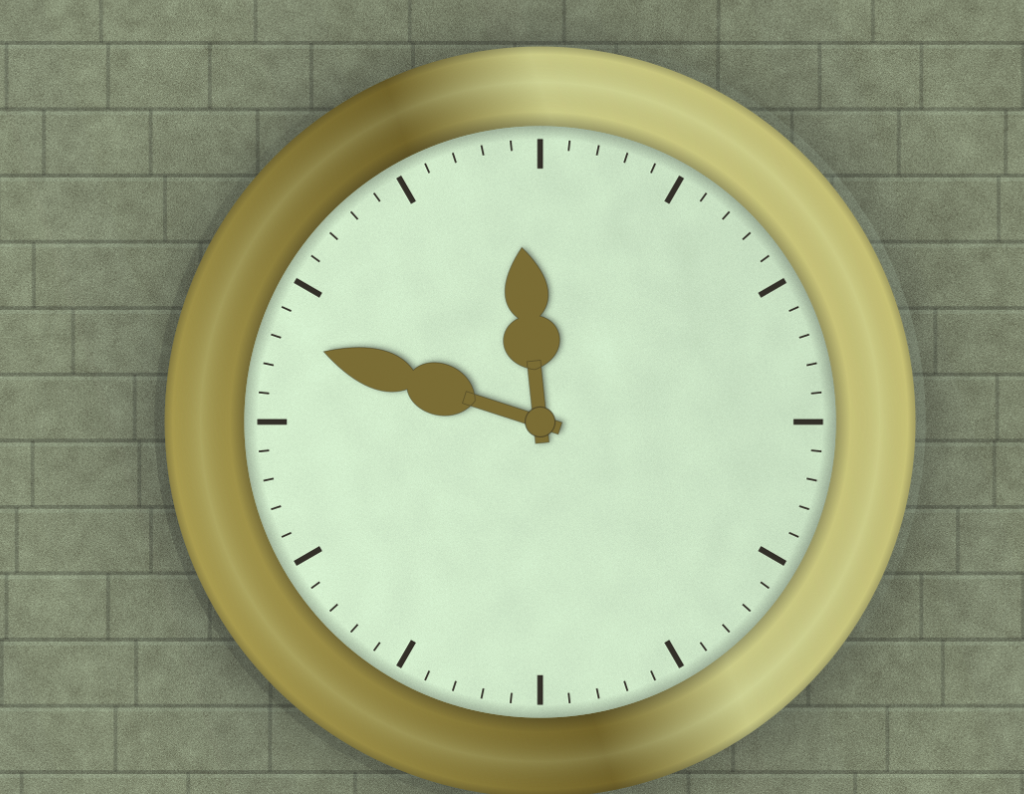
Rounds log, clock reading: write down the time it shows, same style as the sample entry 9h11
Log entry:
11h48
